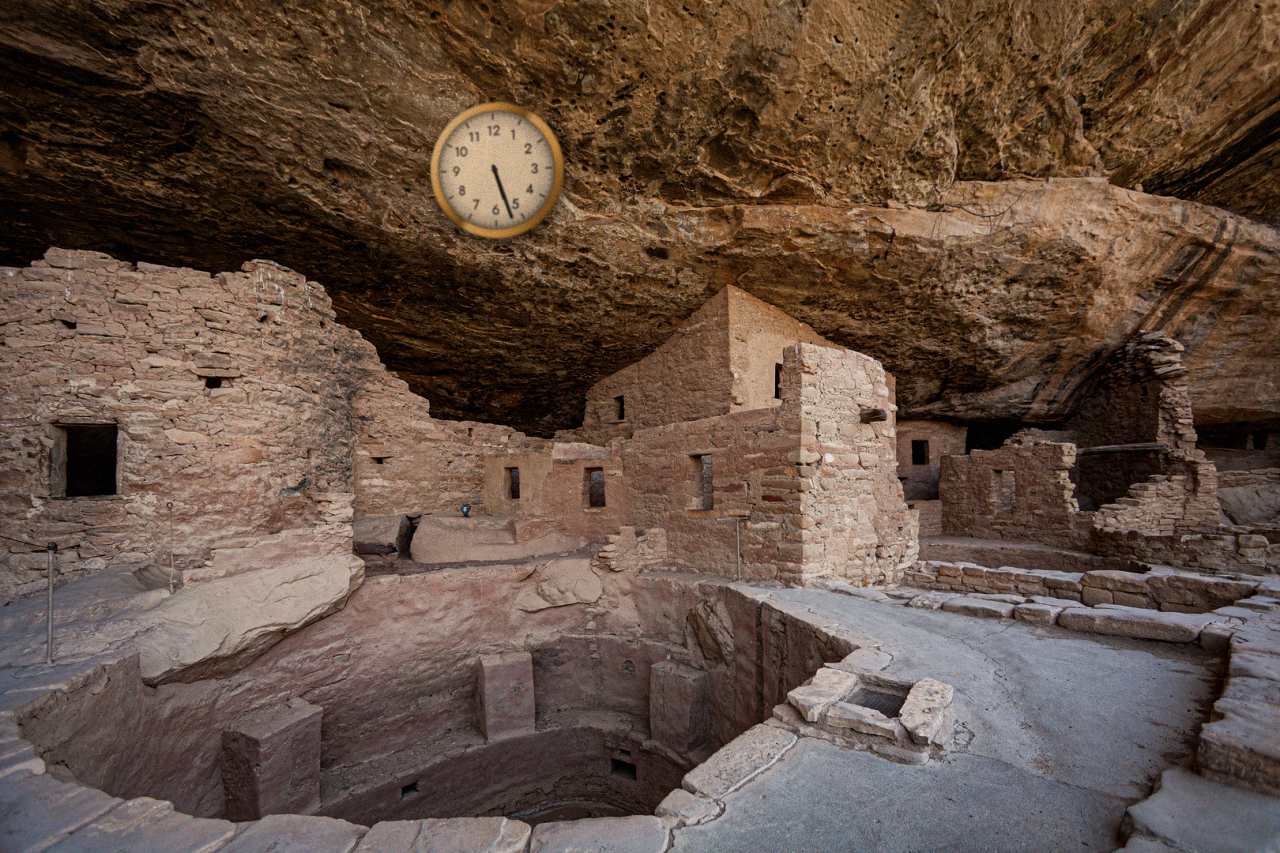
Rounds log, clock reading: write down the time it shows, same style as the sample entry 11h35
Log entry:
5h27
